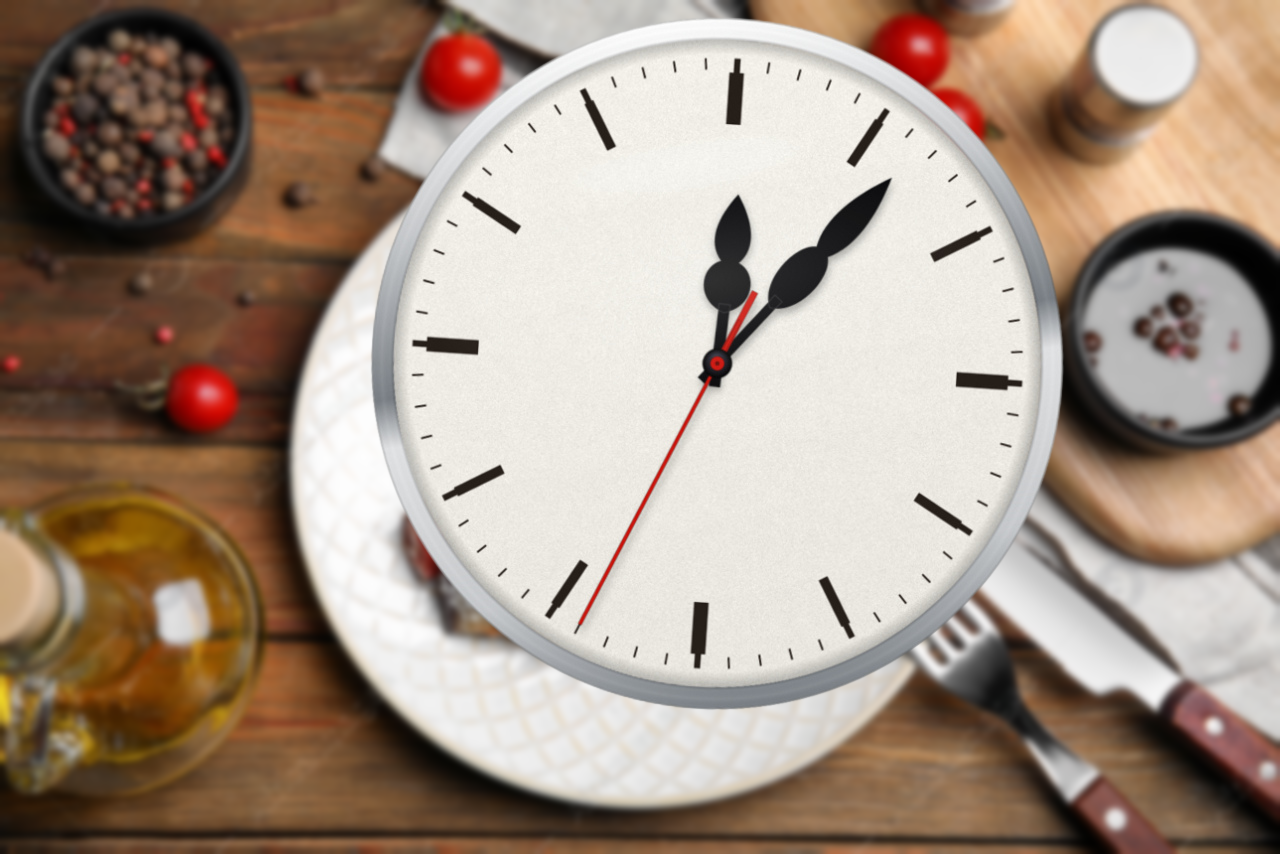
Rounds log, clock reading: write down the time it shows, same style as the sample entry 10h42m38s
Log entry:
12h06m34s
